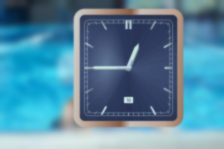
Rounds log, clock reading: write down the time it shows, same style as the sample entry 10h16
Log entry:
12h45
